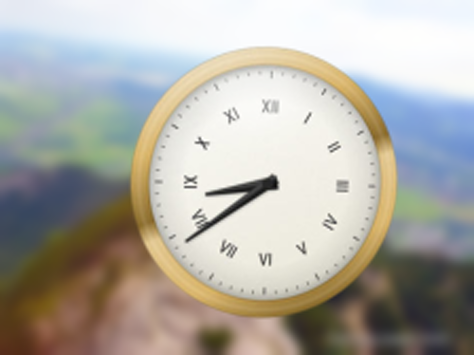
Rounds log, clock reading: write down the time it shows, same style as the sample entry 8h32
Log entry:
8h39
